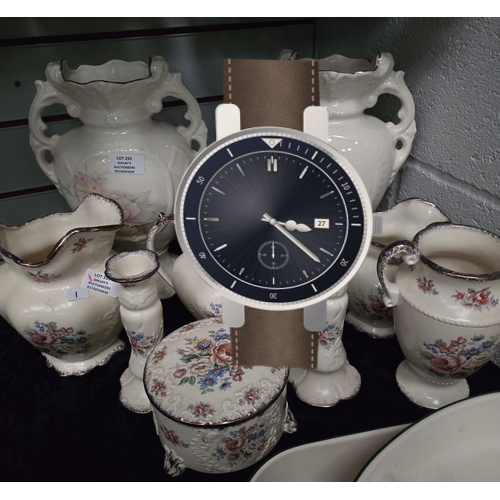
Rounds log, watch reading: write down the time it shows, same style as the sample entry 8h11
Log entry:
3h22
